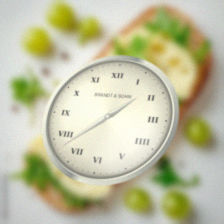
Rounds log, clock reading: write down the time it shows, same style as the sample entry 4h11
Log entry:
1h38
